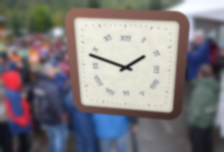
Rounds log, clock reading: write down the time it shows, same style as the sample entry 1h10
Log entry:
1h48
